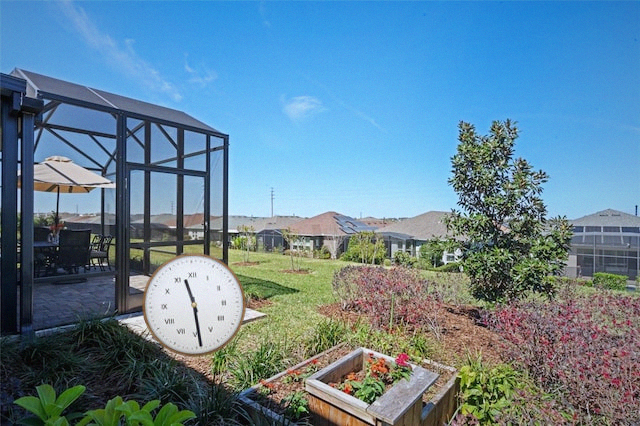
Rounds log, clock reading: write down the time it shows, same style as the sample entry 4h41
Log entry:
11h29
